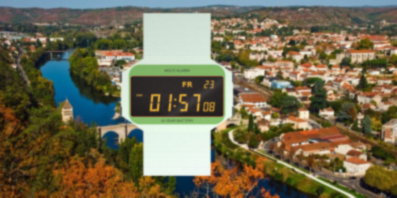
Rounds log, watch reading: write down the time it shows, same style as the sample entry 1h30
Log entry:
1h57
